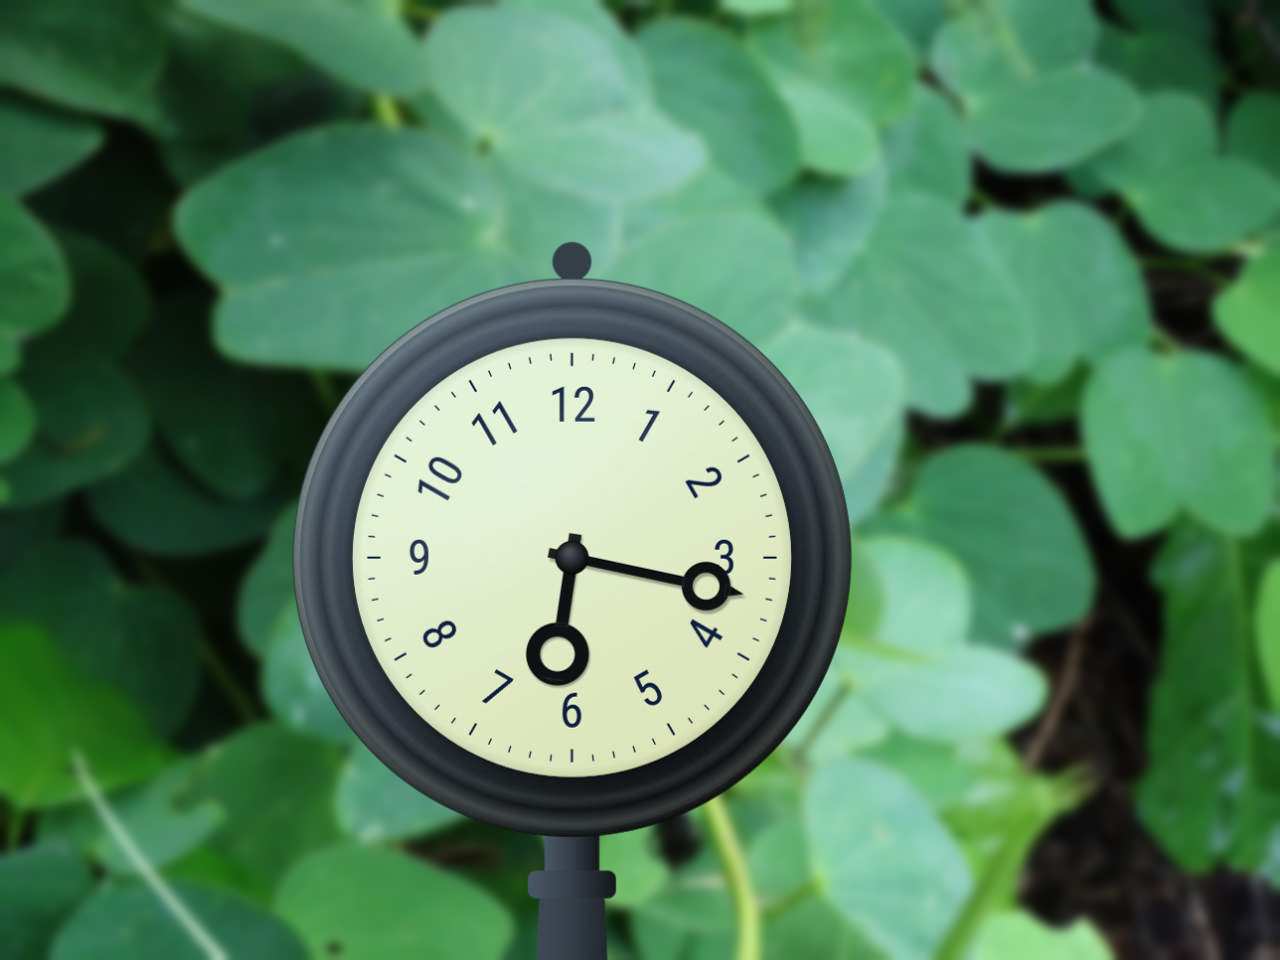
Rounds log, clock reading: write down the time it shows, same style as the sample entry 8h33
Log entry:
6h17
